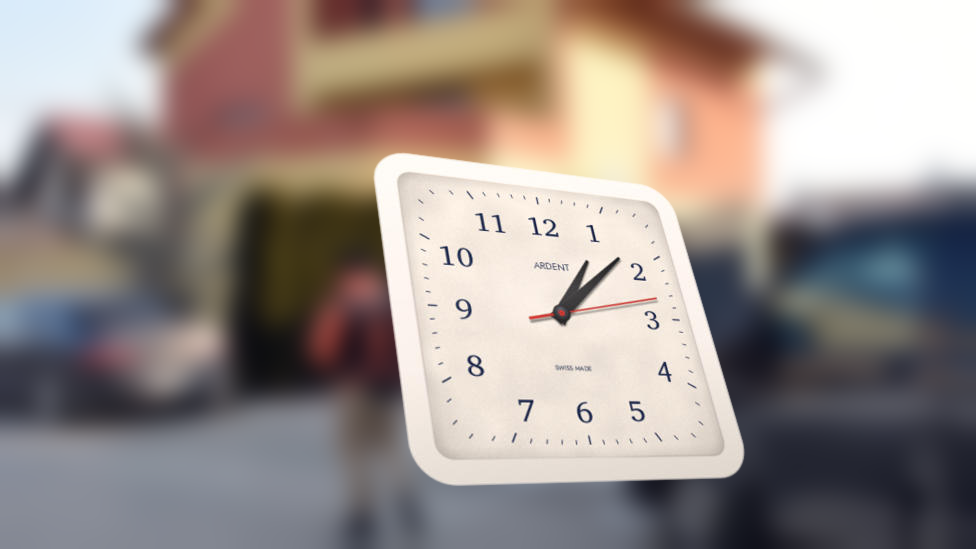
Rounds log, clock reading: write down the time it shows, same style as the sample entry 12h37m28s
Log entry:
1h08m13s
